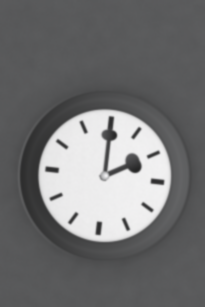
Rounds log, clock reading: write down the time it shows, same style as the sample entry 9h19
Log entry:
2h00
